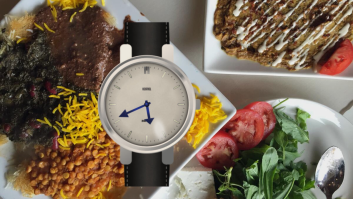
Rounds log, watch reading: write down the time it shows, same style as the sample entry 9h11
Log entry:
5h41
